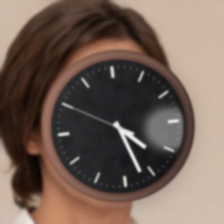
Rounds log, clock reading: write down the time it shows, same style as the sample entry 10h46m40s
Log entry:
4h26m50s
